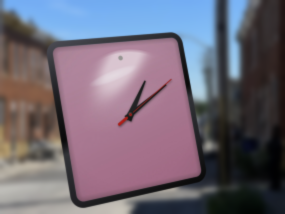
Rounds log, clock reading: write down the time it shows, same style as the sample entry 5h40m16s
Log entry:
1h10m10s
